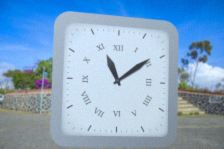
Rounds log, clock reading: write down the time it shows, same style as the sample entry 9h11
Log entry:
11h09
